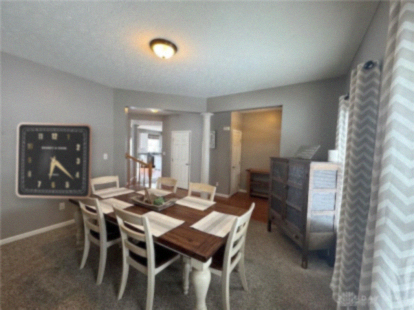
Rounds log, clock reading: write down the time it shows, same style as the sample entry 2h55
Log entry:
6h22
